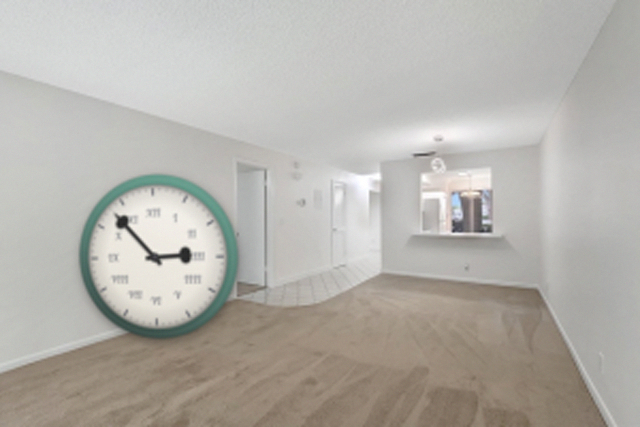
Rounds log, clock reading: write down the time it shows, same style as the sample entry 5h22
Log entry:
2h53
